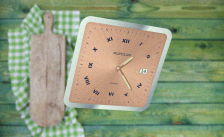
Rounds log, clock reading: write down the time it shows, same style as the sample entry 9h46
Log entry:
1h23
